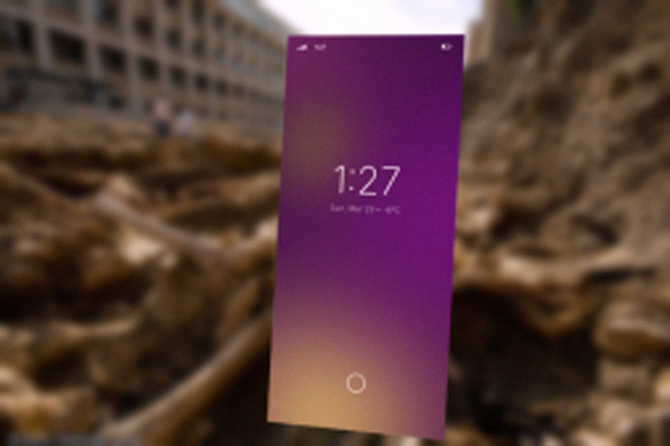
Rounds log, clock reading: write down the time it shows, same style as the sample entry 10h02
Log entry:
1h27
